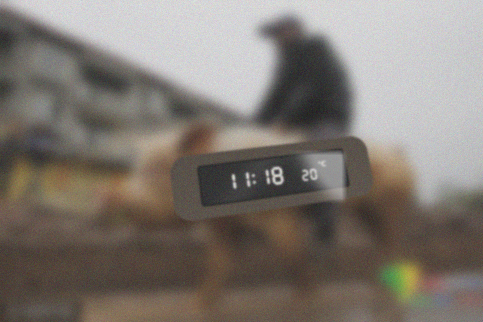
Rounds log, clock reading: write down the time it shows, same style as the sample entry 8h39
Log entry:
11h18
